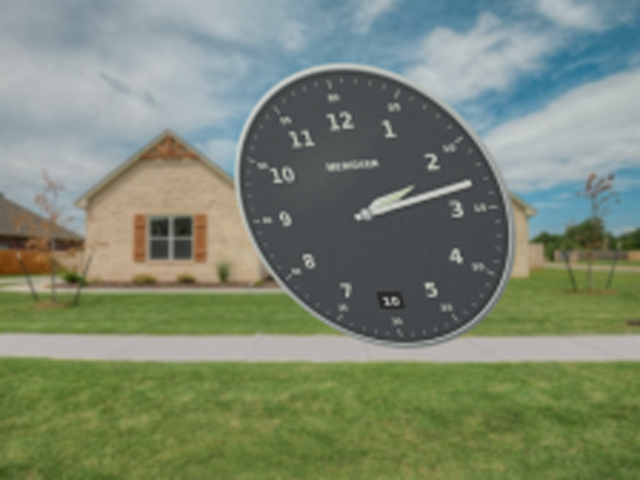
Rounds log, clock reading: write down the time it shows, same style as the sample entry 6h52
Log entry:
2h13
